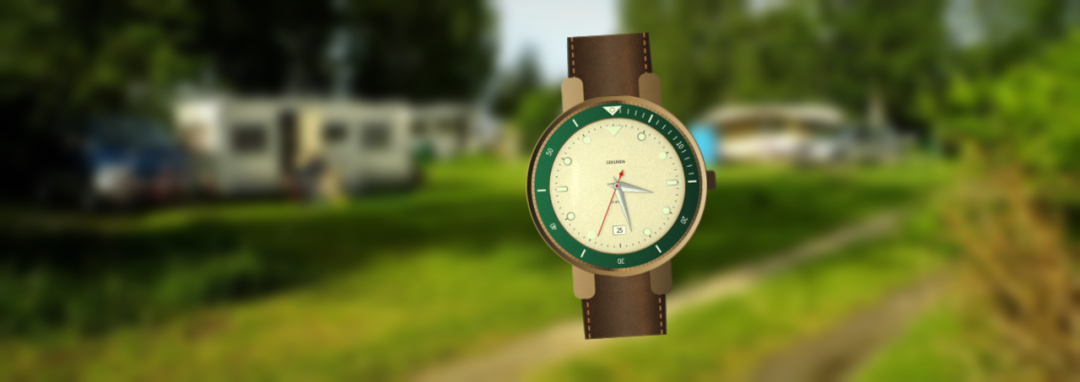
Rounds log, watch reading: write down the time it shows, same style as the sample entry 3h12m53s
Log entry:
3h27m34s
